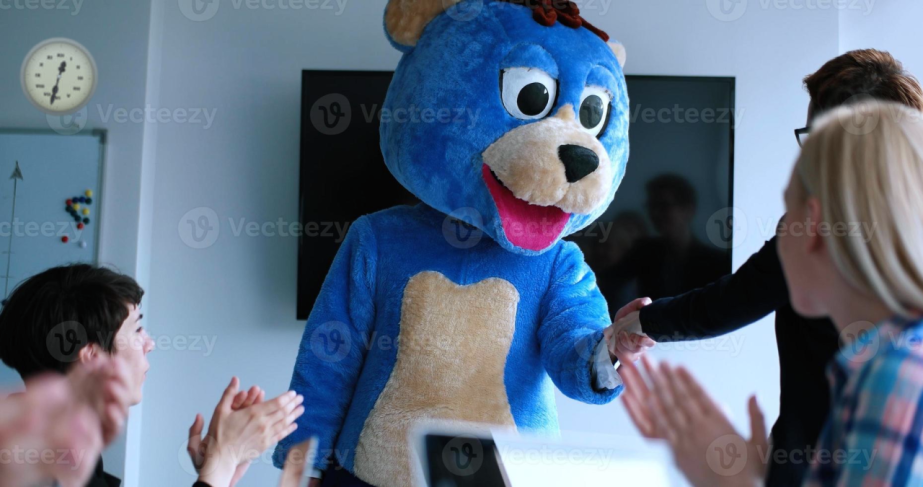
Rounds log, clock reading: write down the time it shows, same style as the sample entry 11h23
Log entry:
12h32
